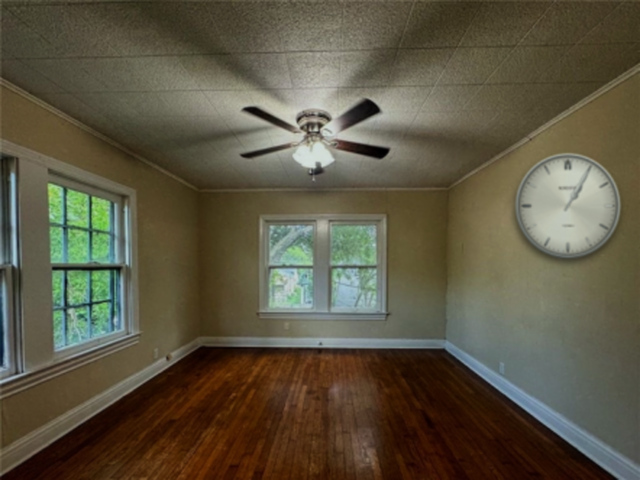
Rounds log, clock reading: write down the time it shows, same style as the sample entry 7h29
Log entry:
1h05
